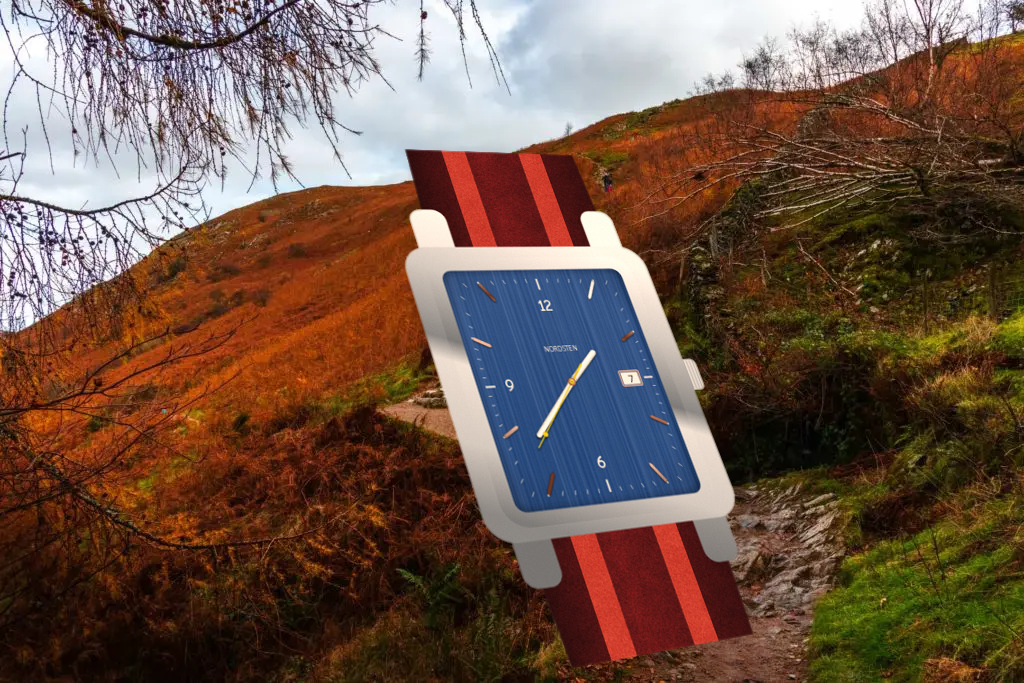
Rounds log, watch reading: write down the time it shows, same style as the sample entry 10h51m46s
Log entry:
1h37m37s
